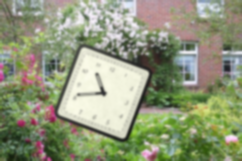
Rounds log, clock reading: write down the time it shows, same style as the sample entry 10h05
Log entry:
10h41
